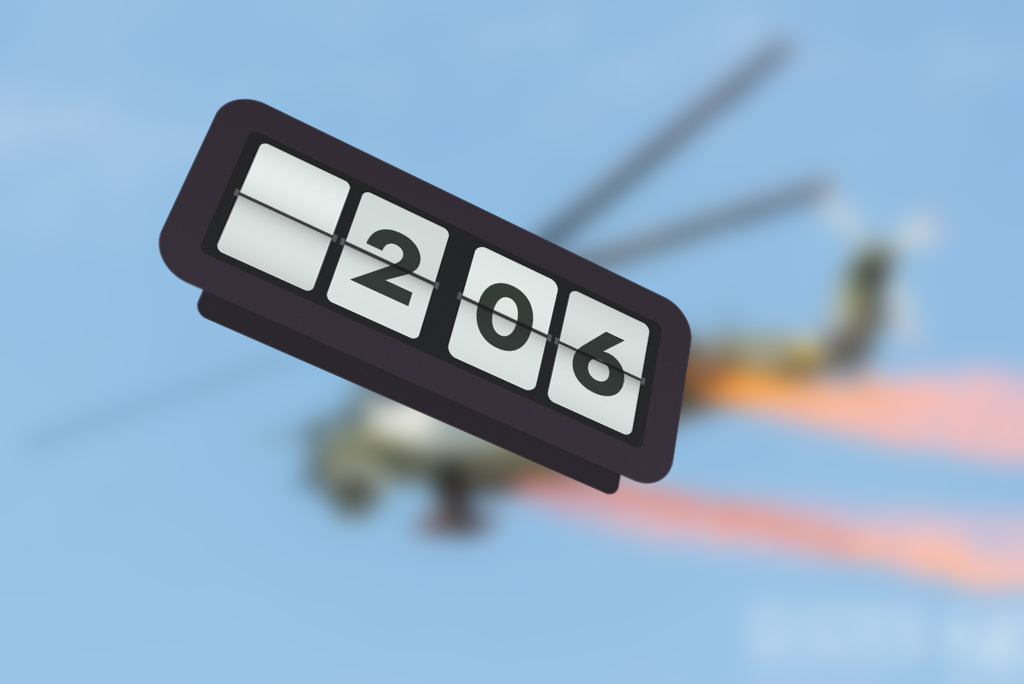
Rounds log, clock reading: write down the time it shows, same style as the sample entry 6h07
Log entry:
2h06
